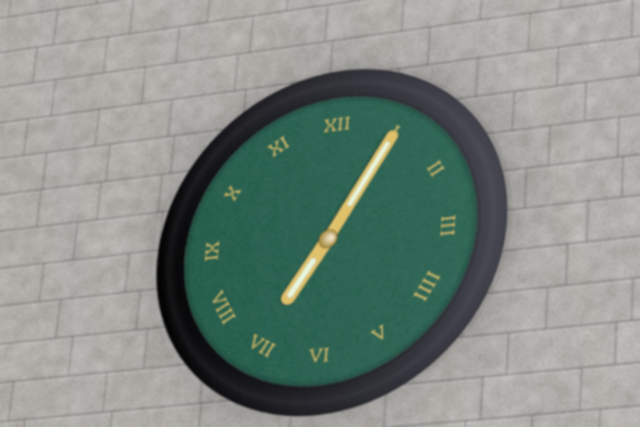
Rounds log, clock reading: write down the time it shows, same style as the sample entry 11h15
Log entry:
7h05
